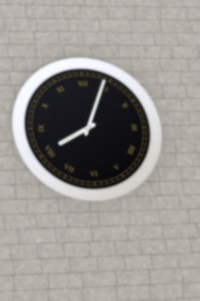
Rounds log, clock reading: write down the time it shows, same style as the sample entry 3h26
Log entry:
8h04
